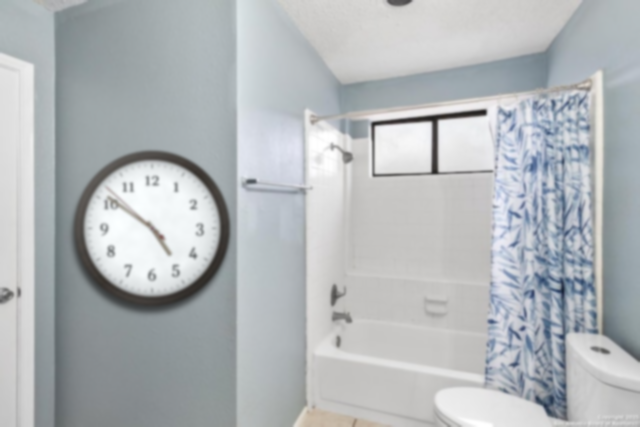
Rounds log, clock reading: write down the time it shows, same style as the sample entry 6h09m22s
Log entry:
4h50m52s
